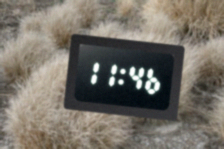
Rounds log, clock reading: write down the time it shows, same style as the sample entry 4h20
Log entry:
11h46
